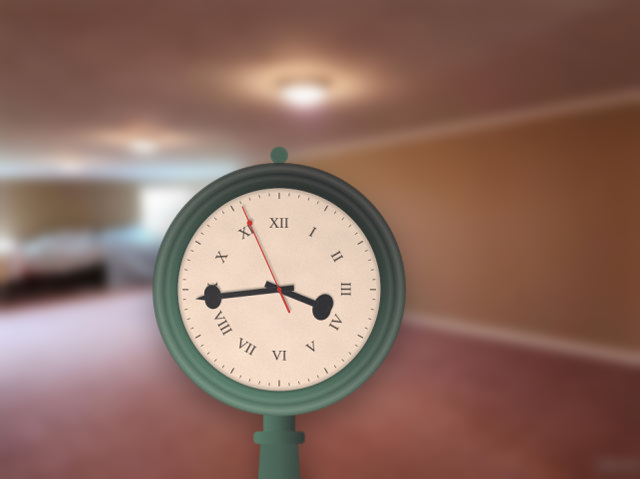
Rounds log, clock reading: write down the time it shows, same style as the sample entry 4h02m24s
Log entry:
3h43m56s
